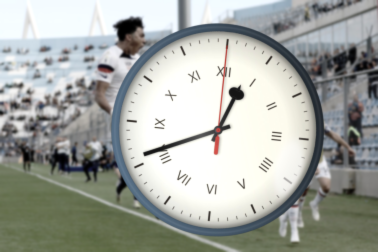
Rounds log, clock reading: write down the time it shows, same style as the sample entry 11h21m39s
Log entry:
12h41m00s
